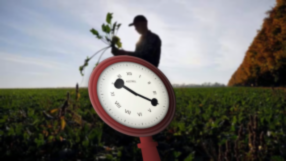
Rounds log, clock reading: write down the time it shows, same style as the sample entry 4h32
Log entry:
10h20
